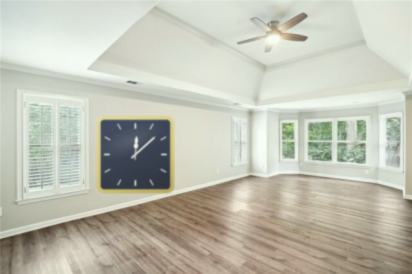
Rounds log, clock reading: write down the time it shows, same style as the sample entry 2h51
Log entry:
12h08
